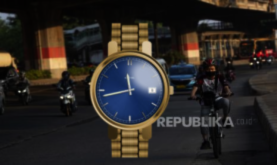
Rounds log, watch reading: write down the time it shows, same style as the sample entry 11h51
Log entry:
11h43
